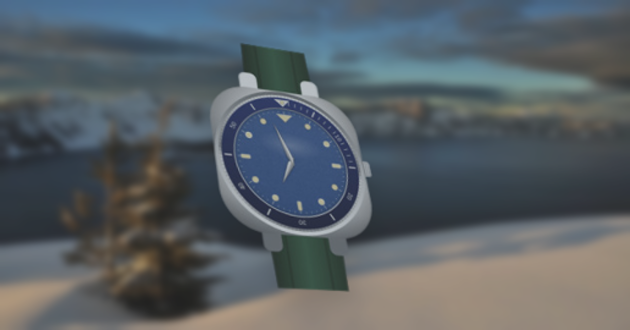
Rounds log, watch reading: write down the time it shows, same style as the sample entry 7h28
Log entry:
6h57
